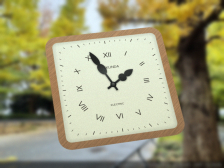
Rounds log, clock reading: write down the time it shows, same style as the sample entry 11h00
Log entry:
1h56
